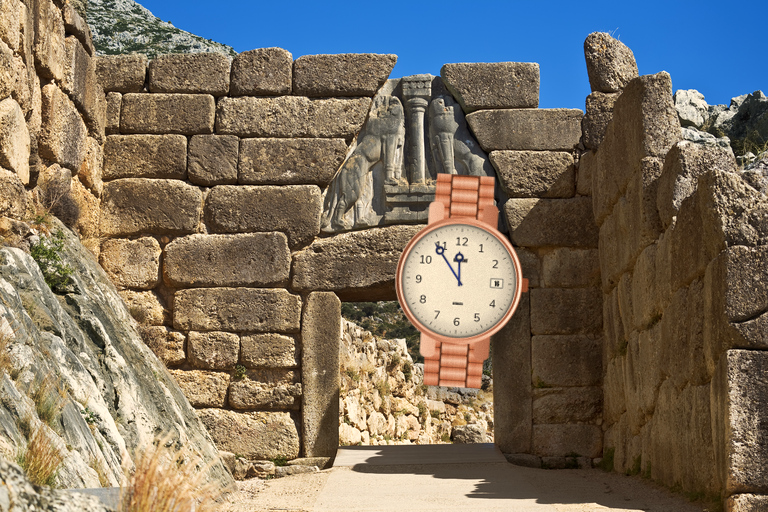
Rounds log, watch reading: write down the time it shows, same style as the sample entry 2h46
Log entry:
11h54
